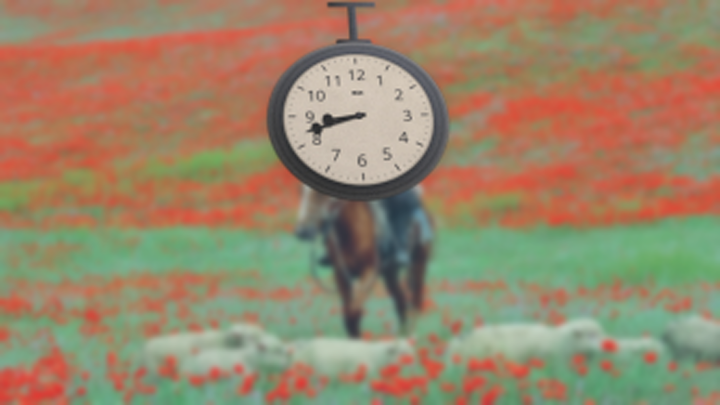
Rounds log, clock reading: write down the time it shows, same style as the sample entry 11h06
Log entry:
8h42
